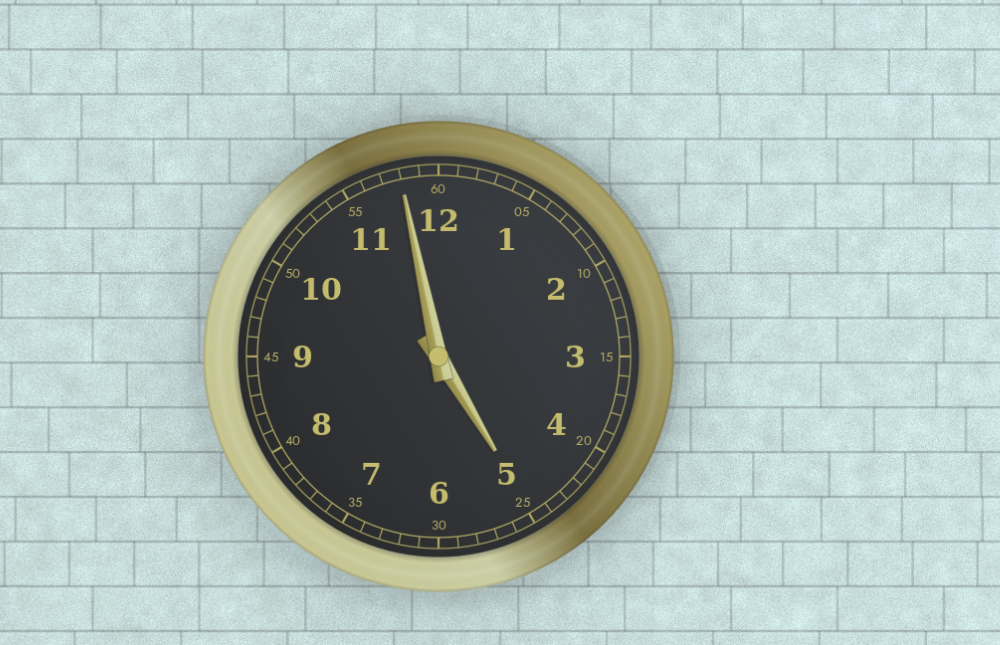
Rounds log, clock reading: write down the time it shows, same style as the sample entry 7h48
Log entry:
4h58
